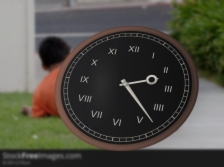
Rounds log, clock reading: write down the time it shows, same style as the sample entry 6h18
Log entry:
2h23
